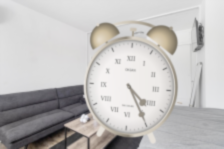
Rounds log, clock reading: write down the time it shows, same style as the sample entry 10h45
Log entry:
4h25
